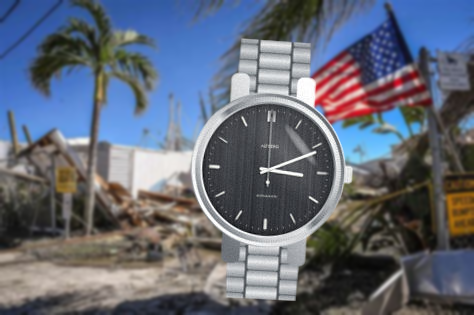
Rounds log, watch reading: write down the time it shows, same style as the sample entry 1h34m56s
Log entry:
3h11m00s
